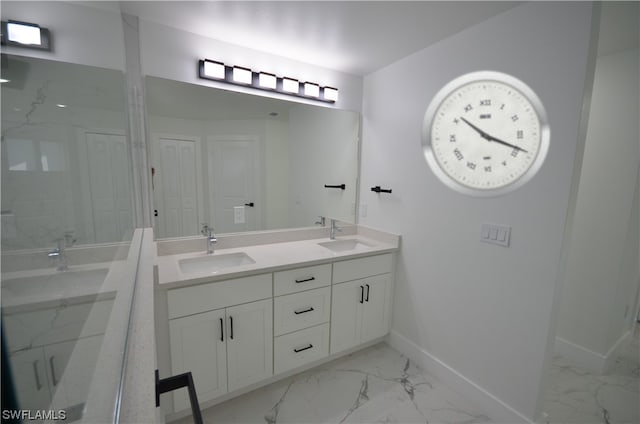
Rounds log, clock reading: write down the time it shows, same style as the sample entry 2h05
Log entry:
10h19
